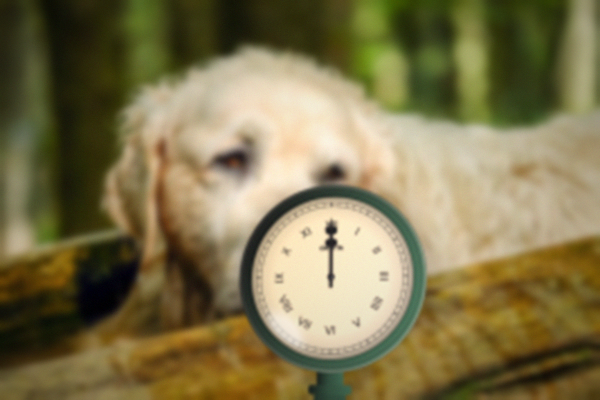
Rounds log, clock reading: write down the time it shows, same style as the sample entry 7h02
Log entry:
12h00
